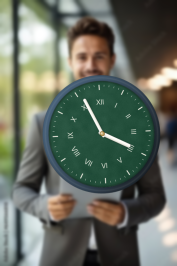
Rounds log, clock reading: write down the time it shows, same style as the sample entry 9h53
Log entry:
3h56
